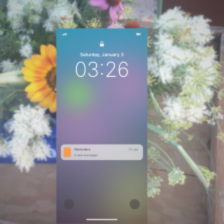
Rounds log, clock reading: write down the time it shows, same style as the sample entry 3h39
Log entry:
3h26
